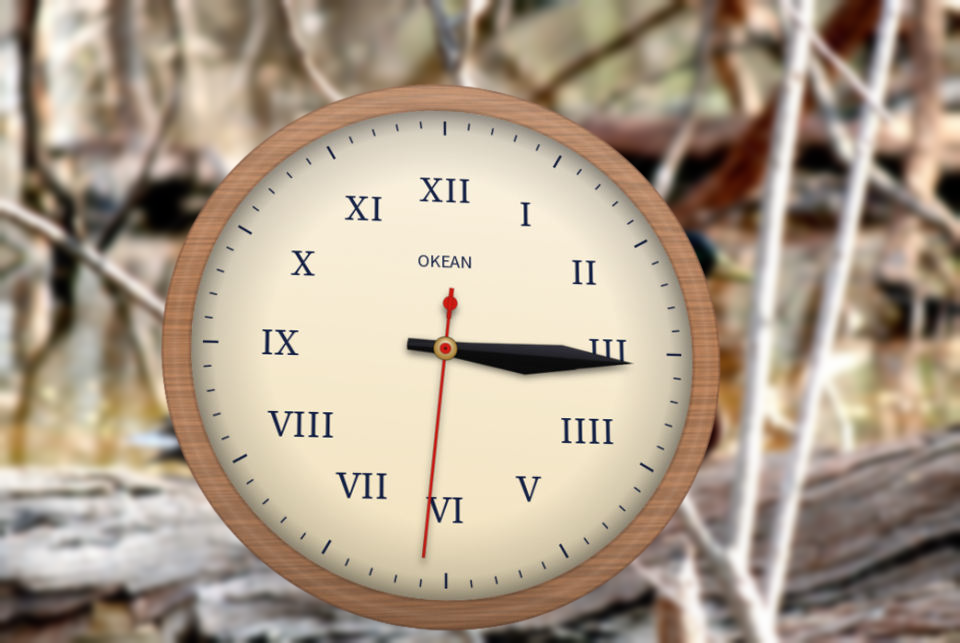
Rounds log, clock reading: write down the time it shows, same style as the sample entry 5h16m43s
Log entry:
3h15m31s
